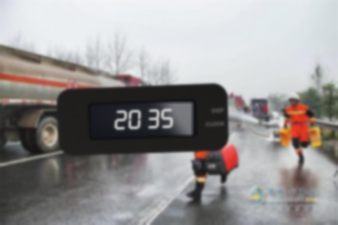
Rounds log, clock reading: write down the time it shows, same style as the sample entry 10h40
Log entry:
20h35
